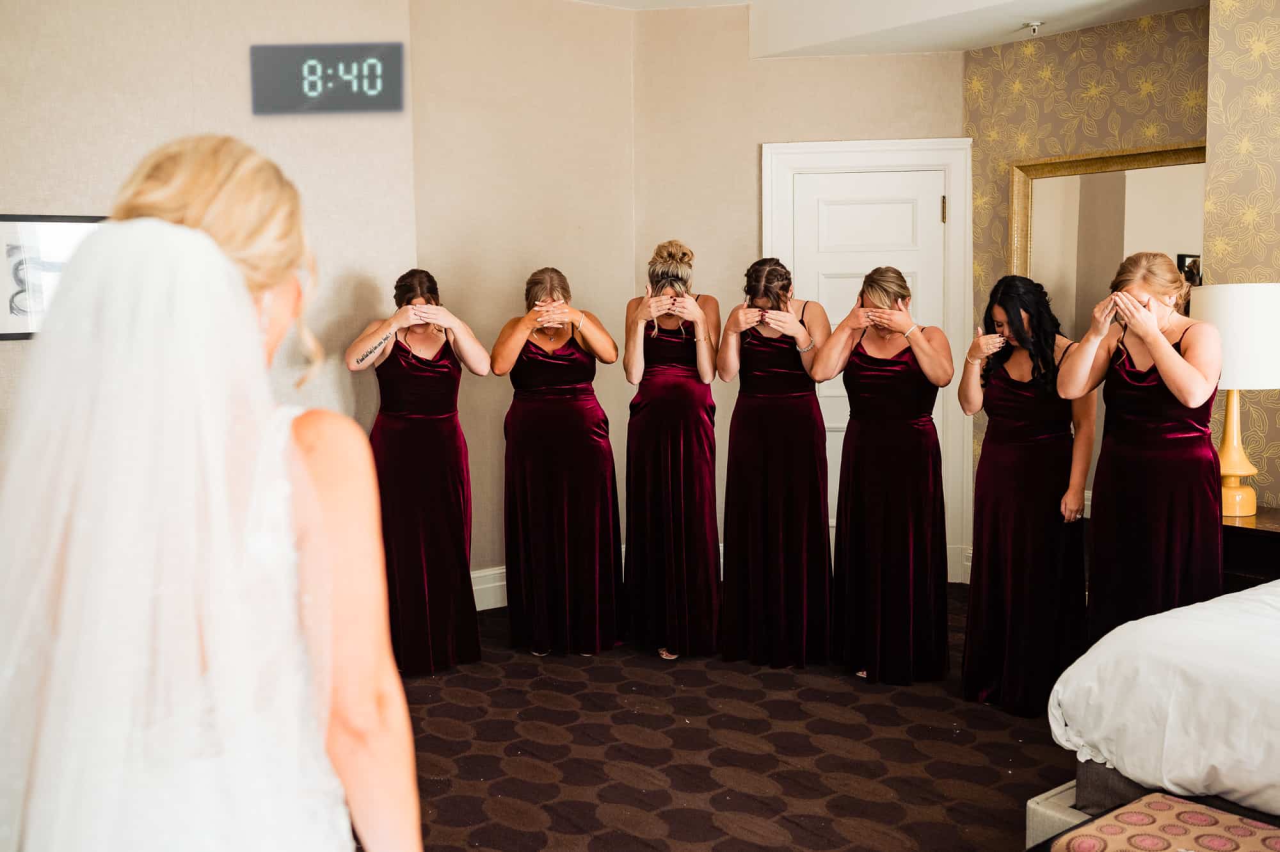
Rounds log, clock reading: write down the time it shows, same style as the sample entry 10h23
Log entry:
8h40
